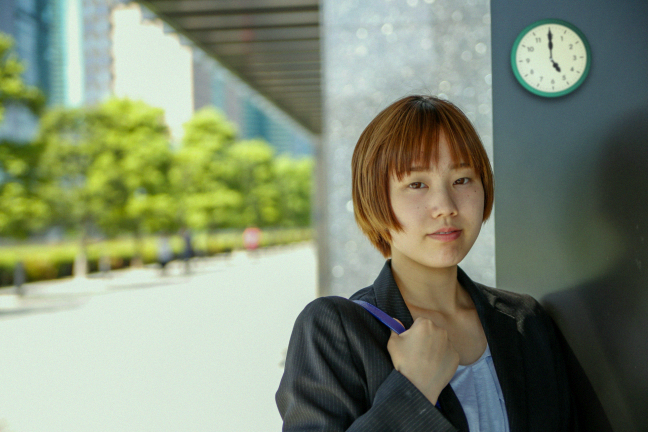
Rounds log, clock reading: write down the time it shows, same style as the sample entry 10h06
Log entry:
5h00
